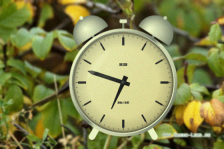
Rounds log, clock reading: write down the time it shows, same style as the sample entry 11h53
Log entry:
6h48
